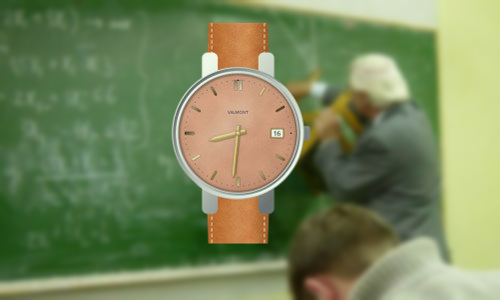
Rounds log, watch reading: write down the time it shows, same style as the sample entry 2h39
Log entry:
8h31
